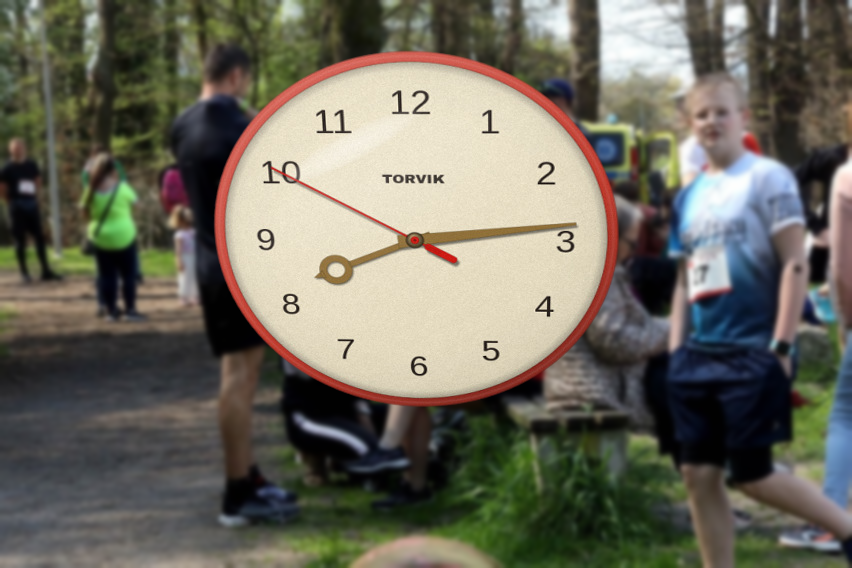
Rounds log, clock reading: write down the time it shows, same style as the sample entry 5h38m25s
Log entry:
8h13m50s
